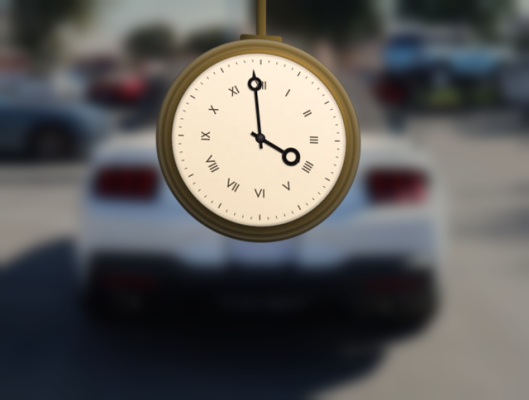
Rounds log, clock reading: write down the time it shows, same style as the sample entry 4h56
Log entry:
3h59
